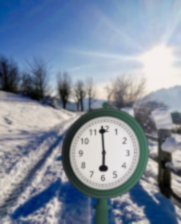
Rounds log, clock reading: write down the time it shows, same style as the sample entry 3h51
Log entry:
5h59
